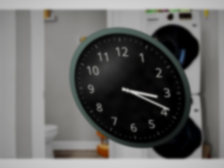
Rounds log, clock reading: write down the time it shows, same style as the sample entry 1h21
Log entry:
3h19
